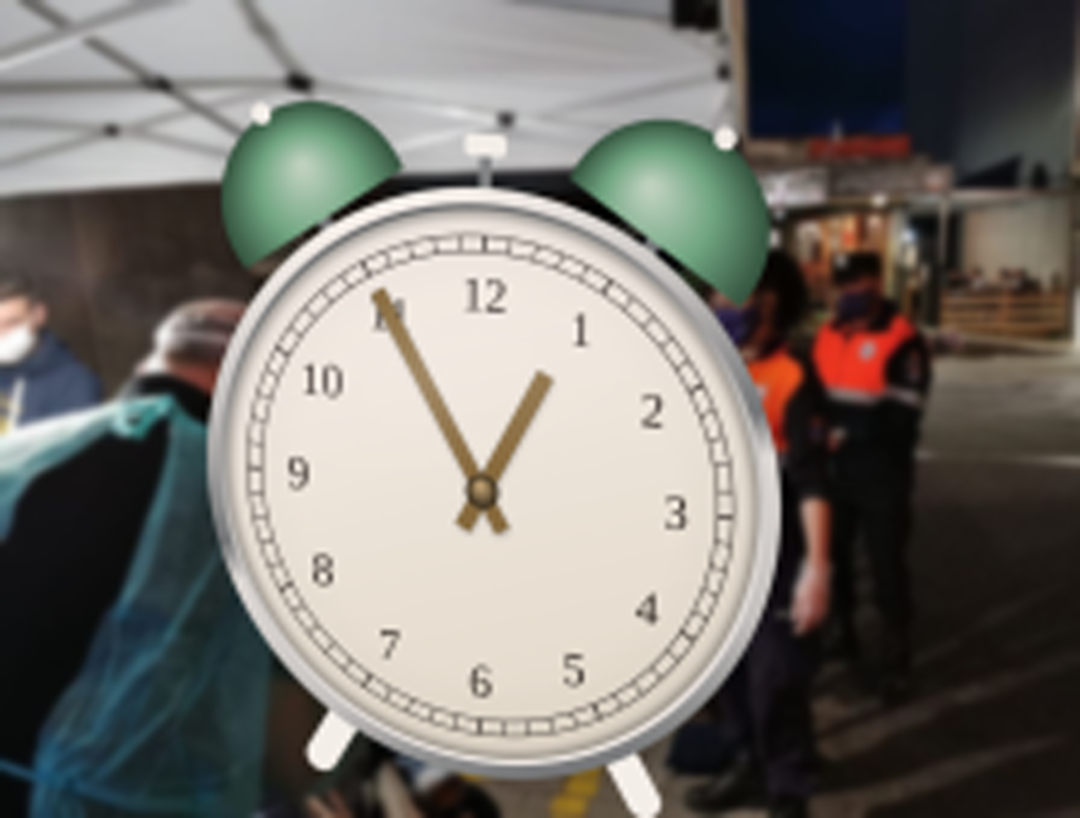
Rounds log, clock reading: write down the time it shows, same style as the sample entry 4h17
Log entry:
12h55
